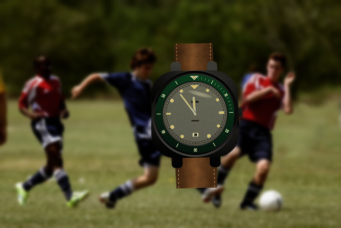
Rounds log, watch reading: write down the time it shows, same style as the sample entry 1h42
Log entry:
11h54
